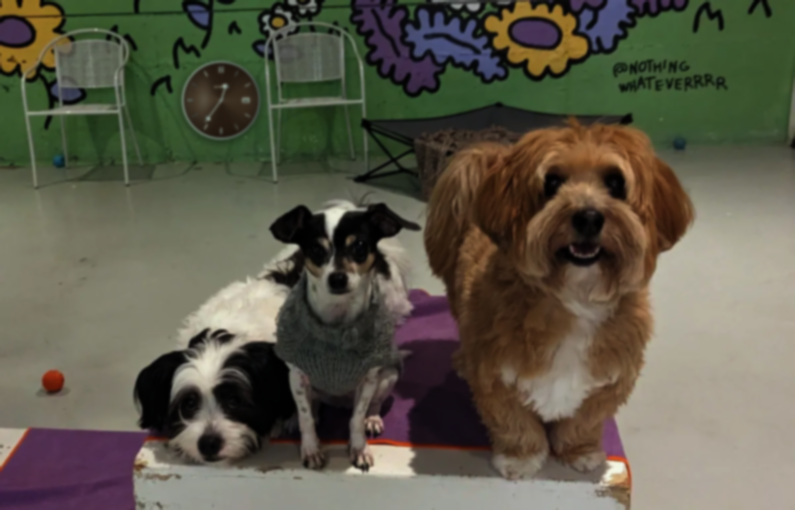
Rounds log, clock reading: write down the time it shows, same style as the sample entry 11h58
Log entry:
12h36
